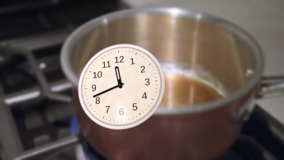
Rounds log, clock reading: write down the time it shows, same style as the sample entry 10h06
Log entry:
11h42
